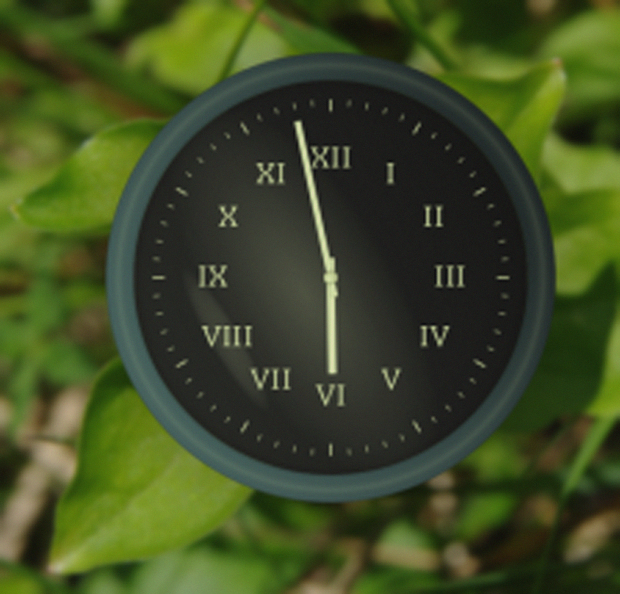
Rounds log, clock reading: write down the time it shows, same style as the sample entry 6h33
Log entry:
5h58
